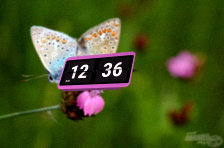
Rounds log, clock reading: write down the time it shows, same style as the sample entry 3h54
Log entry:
12h36
